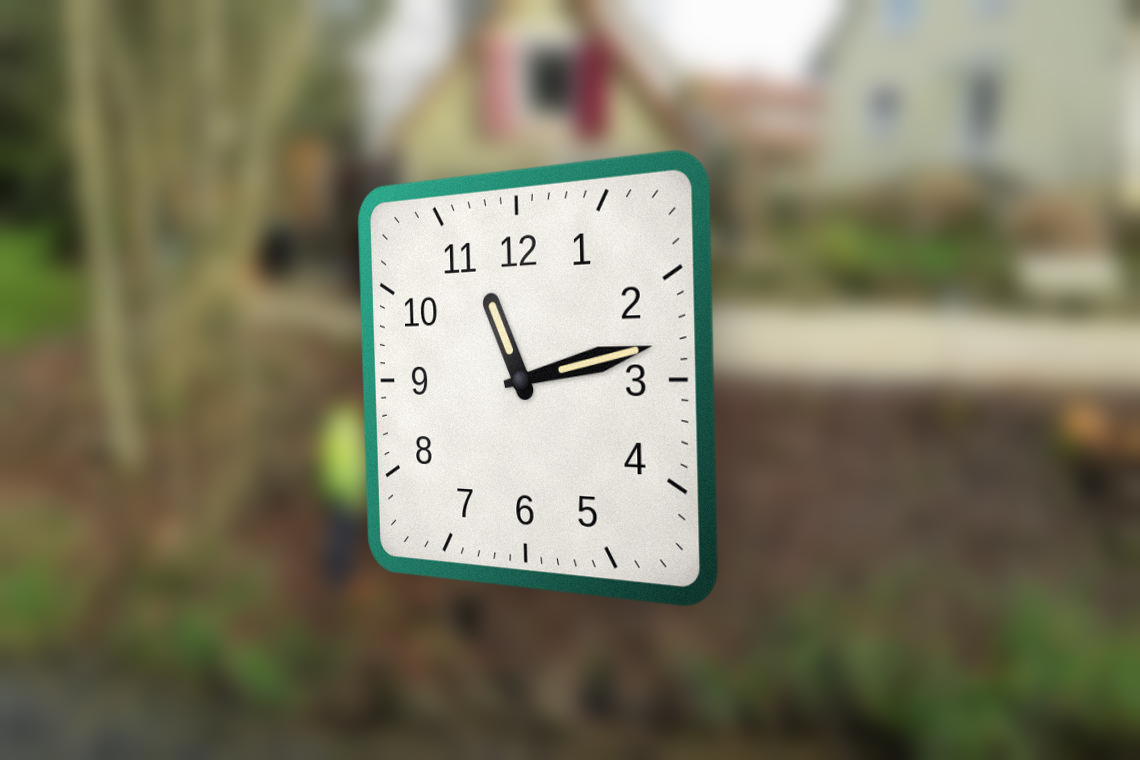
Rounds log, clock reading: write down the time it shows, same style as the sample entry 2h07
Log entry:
11h13
